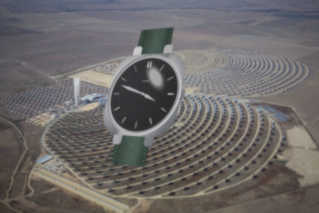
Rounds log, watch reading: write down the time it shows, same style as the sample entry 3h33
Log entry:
3h48
